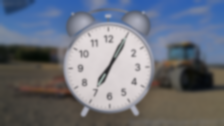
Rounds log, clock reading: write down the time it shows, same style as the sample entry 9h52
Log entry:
7h05
